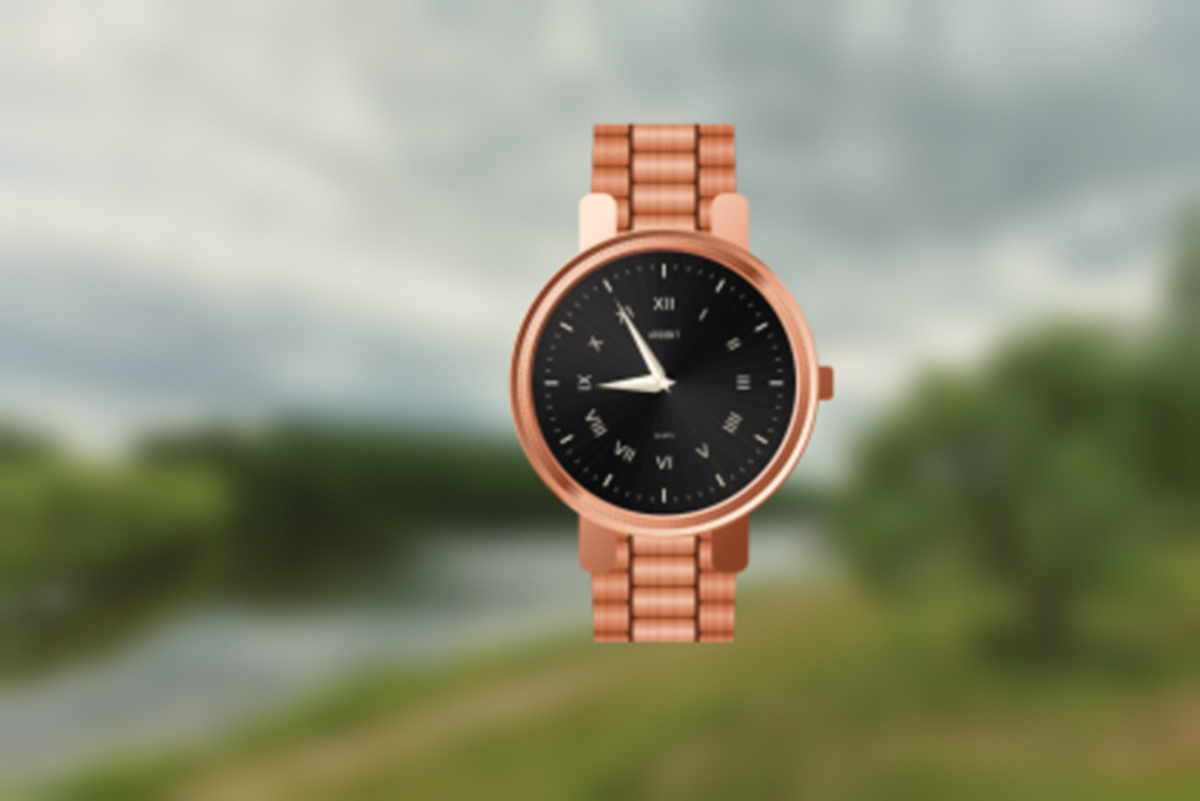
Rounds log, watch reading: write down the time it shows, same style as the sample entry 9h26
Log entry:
8h55
